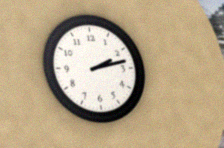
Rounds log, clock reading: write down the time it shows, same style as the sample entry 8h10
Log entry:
2h13
